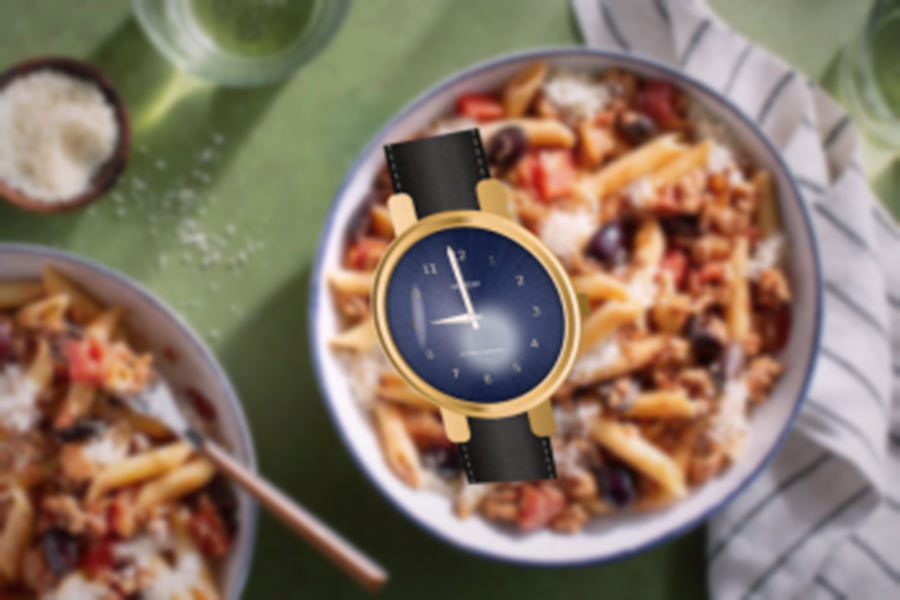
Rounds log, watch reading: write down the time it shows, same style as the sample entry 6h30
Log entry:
8h59
